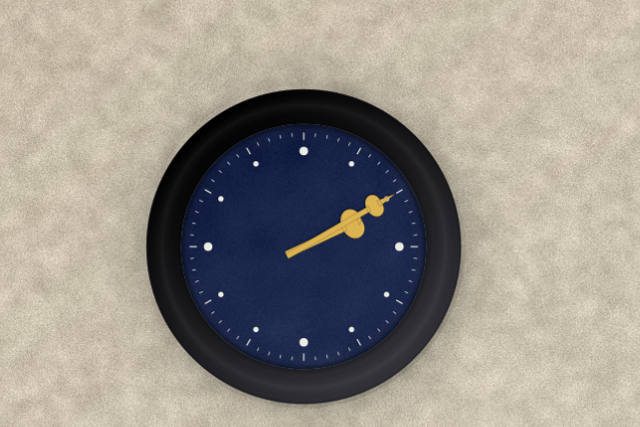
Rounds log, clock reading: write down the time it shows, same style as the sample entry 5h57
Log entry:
2h10
